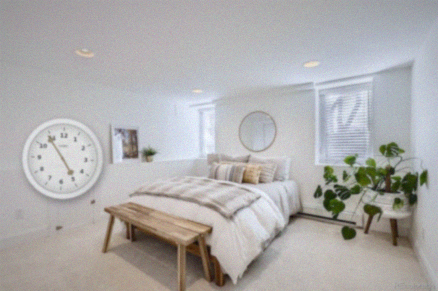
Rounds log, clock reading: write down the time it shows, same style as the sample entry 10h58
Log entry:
4h54
